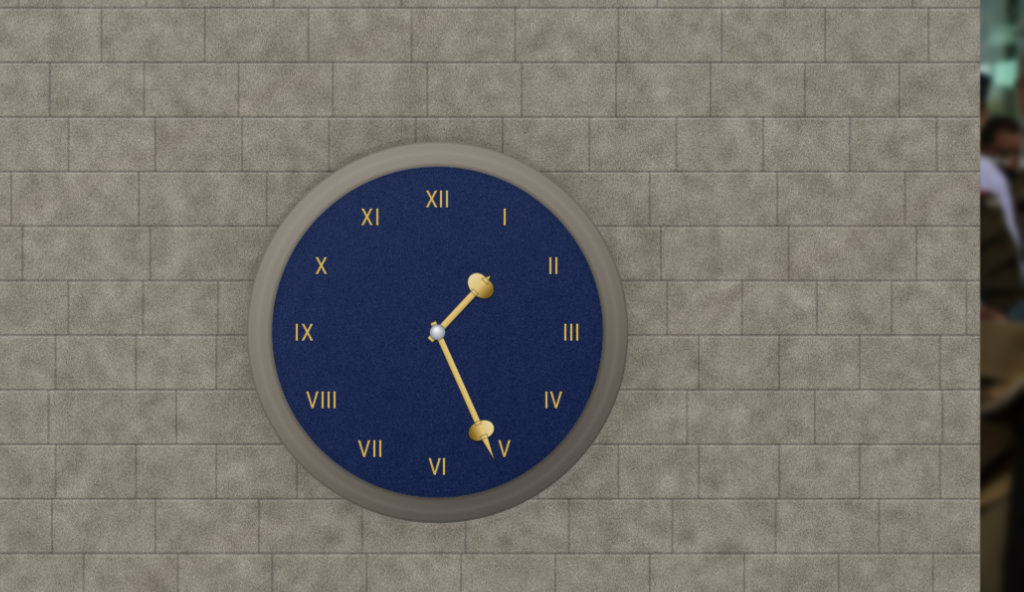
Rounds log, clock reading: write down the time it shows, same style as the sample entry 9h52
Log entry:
1h26
